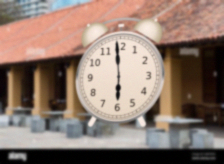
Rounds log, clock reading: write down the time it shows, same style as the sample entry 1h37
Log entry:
5h59
